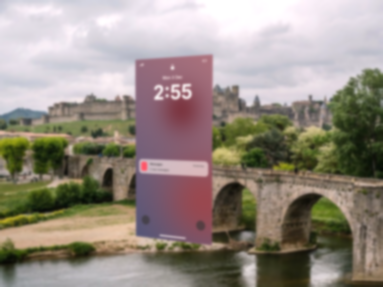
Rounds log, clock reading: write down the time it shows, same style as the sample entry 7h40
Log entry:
2h55
